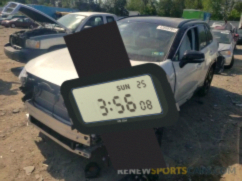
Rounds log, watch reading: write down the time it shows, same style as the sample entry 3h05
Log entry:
3h56
